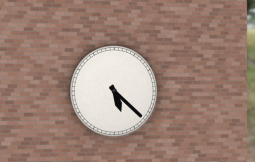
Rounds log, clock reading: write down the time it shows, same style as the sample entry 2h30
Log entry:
5h22
